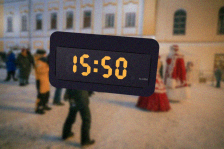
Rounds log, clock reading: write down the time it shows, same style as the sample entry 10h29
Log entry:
15h50
